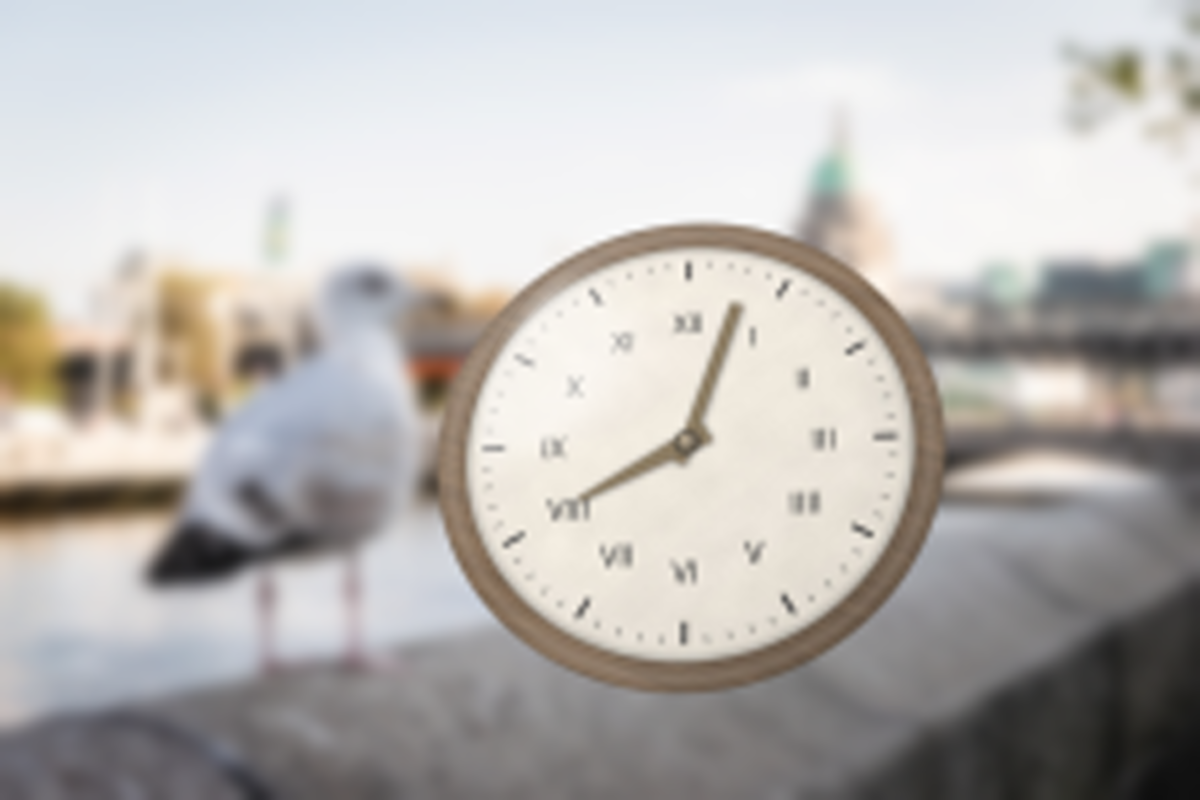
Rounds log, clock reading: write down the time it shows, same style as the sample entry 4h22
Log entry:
8h03
